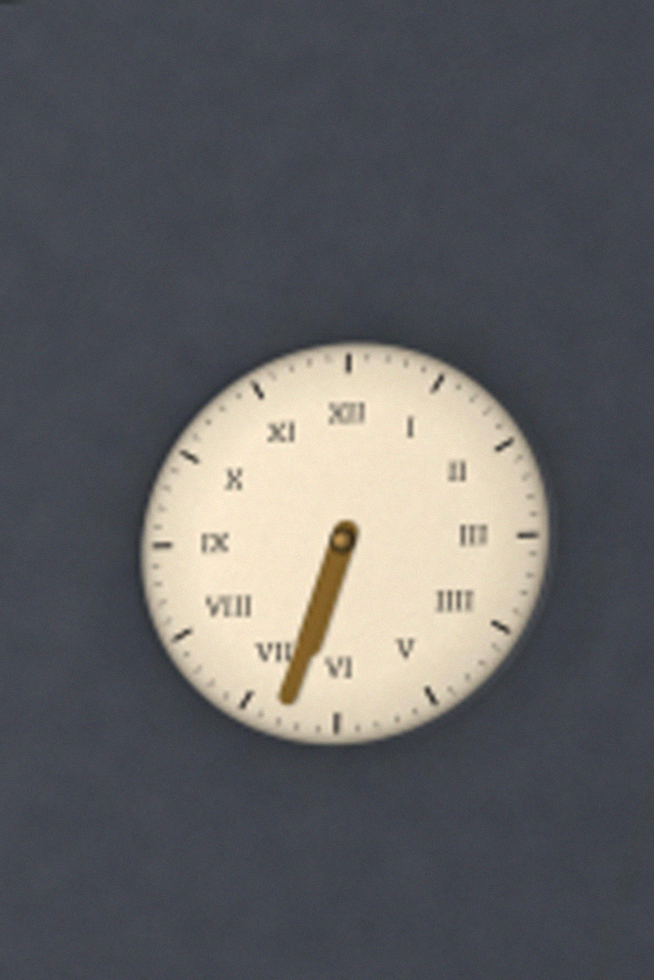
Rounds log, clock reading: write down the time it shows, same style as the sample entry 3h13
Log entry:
6h33
